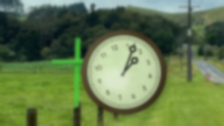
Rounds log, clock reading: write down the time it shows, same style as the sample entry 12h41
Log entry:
2h07
